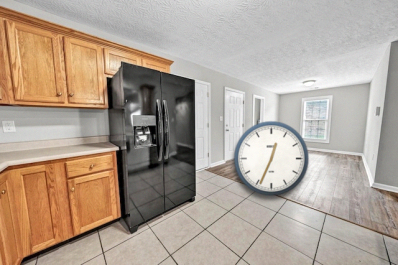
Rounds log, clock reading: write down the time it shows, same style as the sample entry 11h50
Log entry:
12h34
